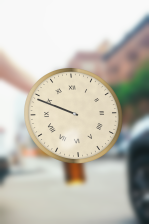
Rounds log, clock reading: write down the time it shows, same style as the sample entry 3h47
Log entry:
9h49
